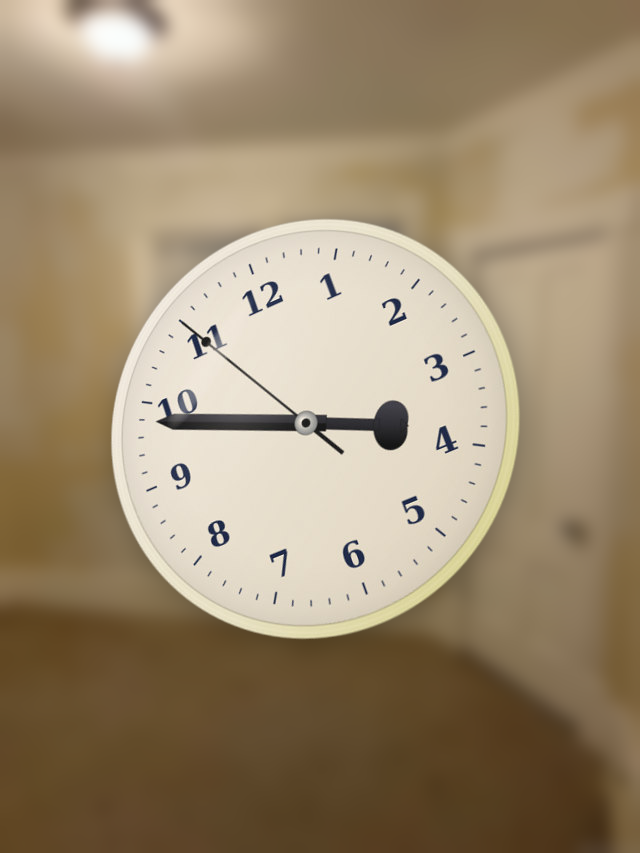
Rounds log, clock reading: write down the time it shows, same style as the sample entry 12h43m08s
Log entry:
3h48m55s
